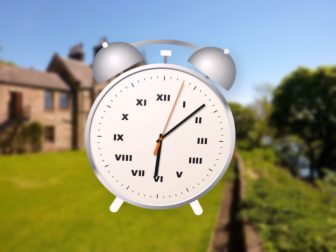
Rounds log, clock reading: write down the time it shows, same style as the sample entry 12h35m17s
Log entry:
6h08m03s
